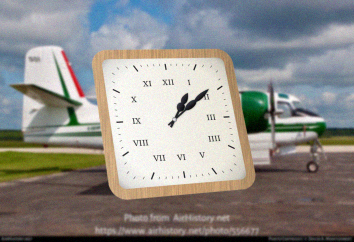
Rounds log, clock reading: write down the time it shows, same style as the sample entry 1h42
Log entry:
1h09
